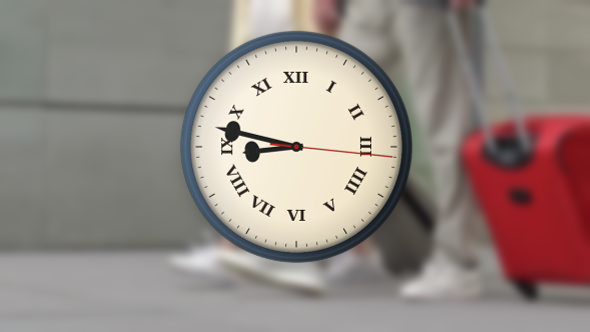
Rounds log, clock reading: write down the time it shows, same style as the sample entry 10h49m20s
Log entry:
8h47m16s
